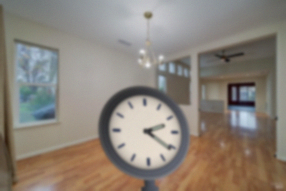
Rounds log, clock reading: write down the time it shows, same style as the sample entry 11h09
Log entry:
2h21
